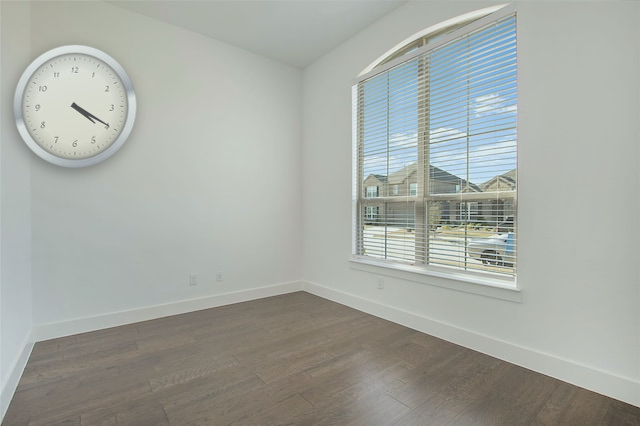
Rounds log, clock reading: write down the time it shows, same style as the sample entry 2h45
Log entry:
4h20
